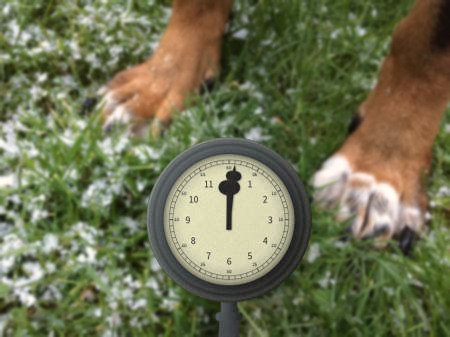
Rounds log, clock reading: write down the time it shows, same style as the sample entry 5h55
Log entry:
12h01
